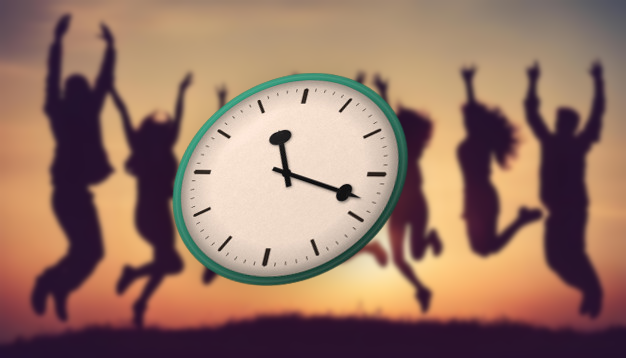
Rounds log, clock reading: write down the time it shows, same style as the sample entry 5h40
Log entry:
11h18
